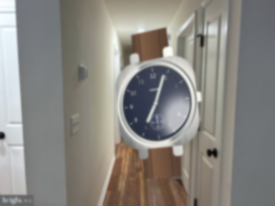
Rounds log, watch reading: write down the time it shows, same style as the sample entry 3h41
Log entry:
7h04
